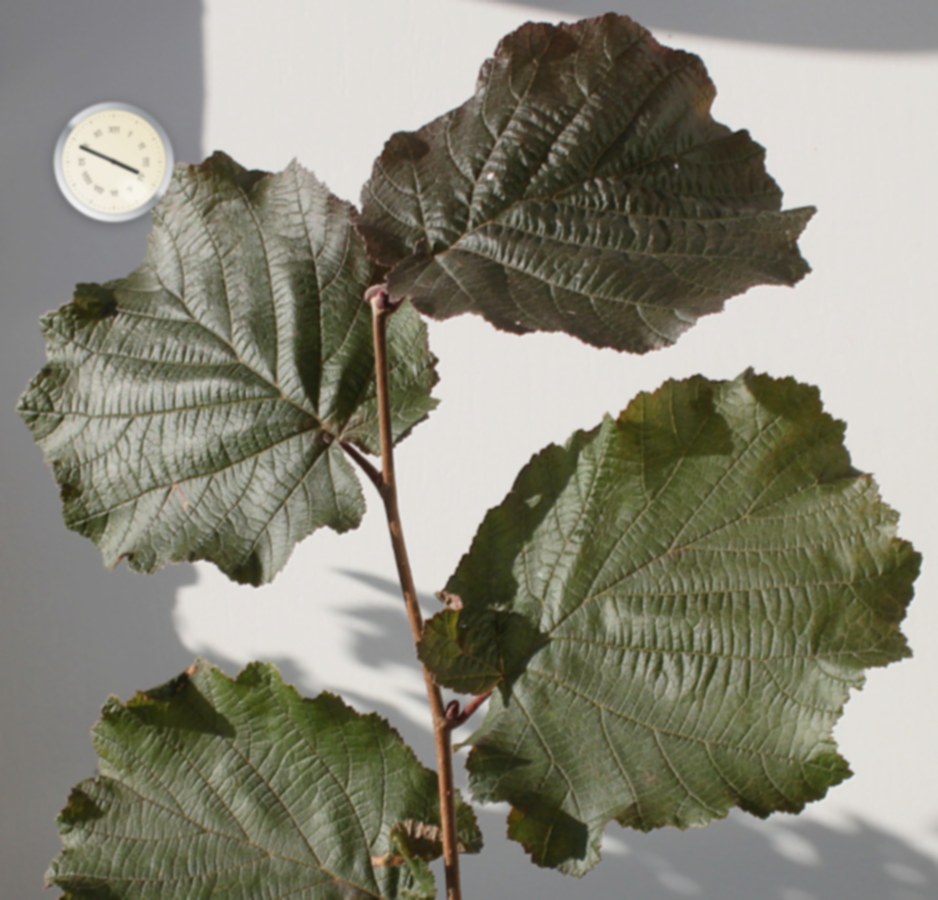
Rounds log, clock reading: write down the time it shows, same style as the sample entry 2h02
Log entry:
3h49
